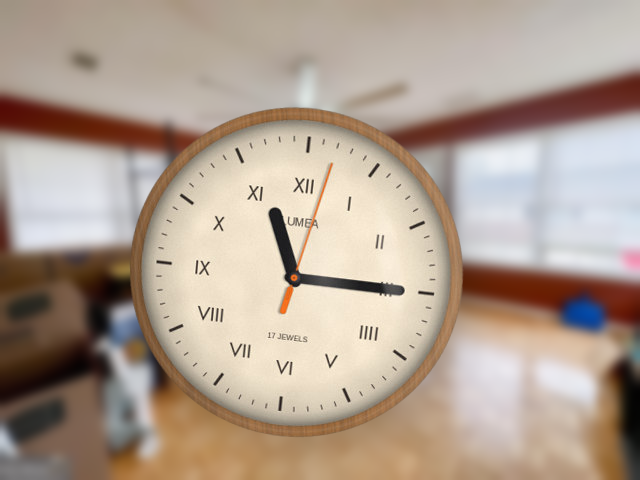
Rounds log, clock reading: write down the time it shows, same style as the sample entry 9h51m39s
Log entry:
11h15m02s
